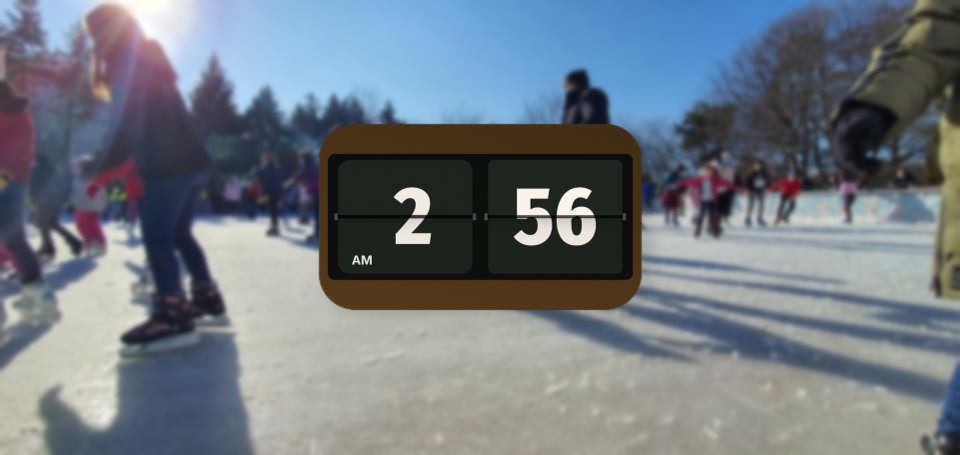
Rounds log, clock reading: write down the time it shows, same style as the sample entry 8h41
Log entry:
2h56
